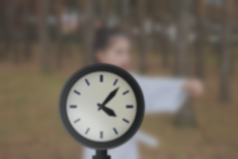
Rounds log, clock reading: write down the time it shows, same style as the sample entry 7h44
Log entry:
4h07
